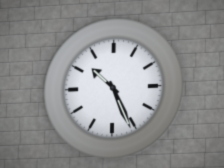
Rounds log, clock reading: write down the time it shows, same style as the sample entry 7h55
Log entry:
10h26
